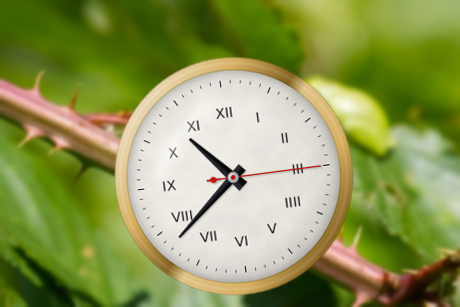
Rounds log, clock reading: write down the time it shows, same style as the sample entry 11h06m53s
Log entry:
10h38m15s
